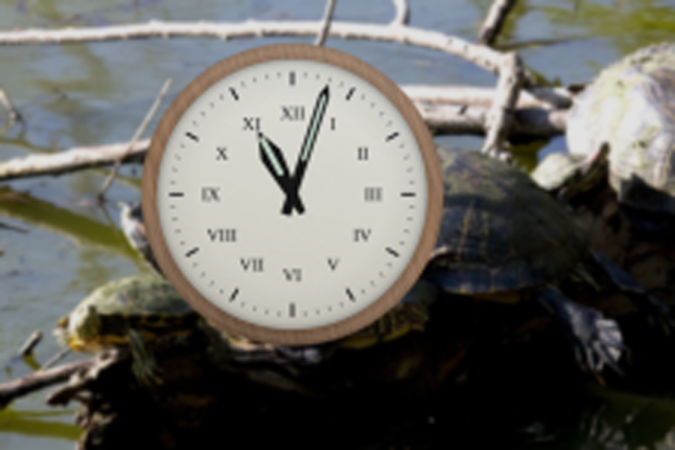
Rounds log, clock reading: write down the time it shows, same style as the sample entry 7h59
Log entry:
11h03
